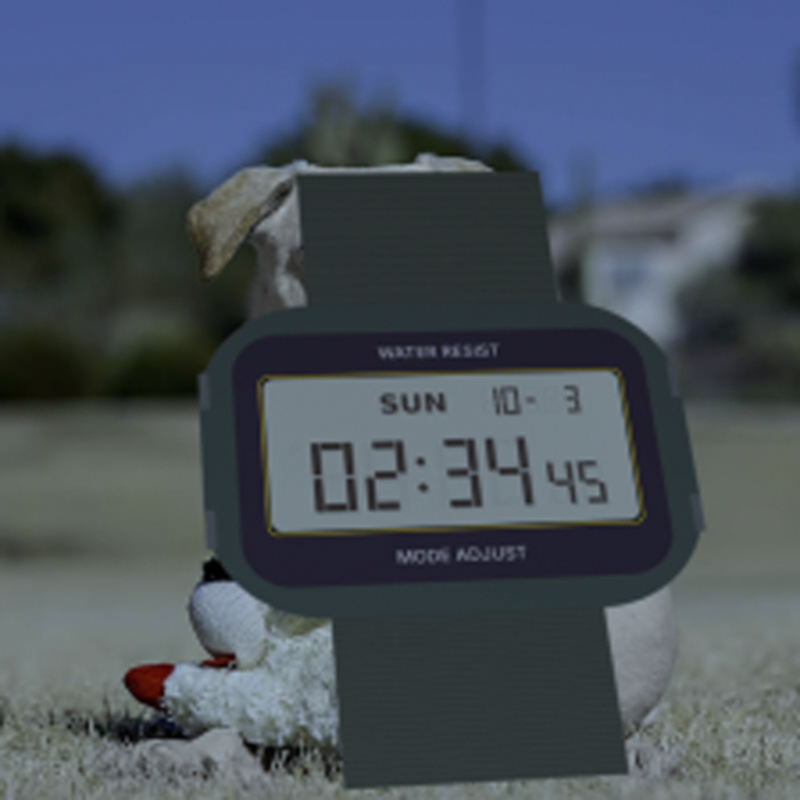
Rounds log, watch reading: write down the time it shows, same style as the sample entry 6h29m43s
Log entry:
2h34m45s
